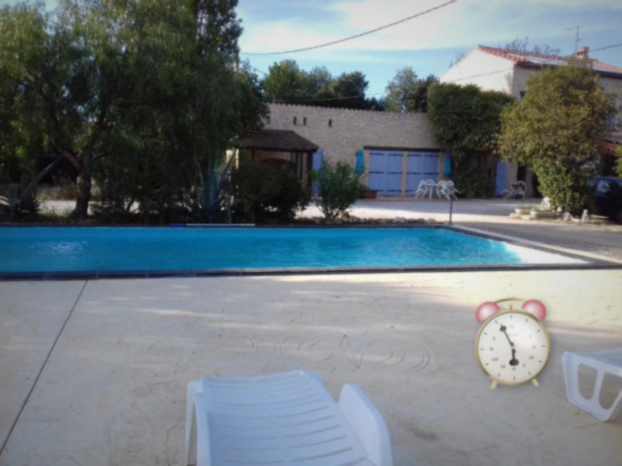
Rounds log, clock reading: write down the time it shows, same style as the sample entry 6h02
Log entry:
5h56
